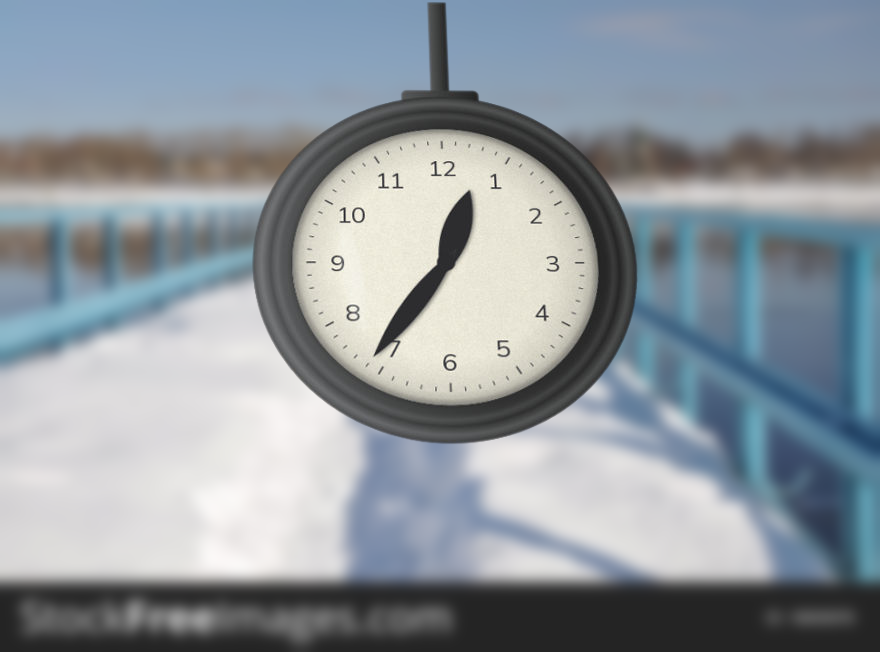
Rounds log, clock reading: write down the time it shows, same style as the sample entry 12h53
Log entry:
12h36
